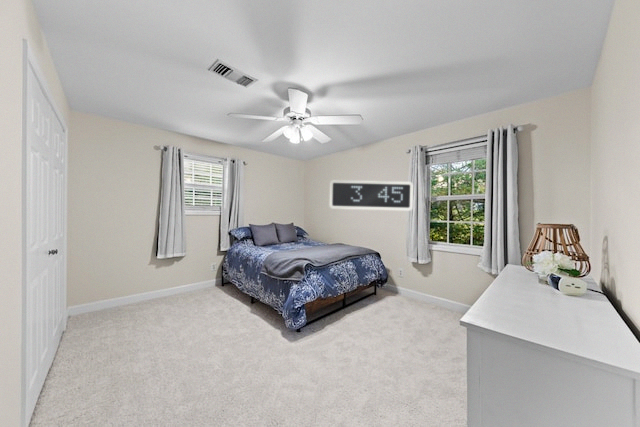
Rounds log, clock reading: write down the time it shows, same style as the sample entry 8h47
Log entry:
3h45
